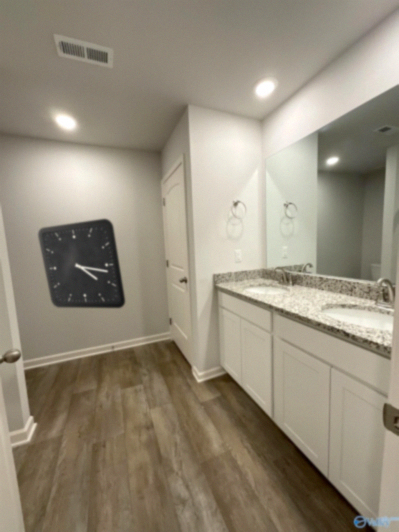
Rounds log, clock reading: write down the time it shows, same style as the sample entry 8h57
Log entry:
4h17
